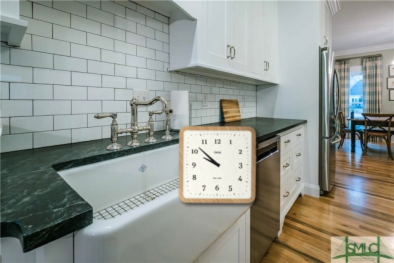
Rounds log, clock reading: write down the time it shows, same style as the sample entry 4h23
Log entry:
9h52
